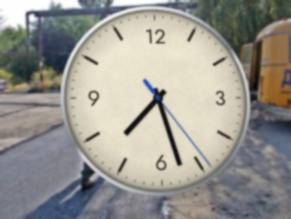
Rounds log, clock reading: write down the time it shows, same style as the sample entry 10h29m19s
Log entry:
7h27m24s
